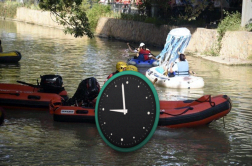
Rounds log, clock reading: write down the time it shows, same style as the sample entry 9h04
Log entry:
8h58
